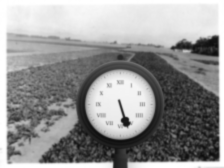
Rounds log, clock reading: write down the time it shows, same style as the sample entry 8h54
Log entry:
5h27
